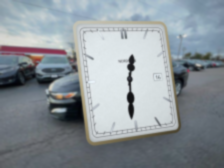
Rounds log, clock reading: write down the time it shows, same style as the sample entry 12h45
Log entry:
12h31
